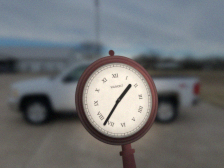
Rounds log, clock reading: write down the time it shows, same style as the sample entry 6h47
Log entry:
1h37
